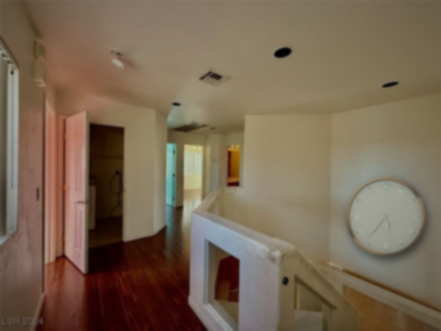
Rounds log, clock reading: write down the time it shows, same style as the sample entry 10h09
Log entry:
5h37
